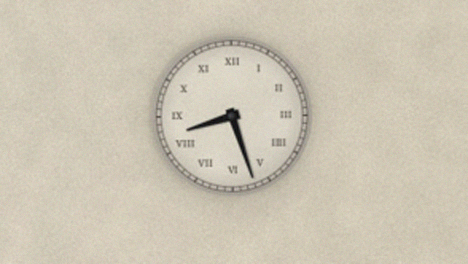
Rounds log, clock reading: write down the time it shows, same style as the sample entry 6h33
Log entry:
8h27
